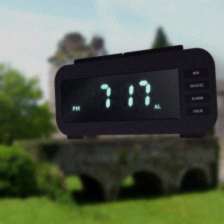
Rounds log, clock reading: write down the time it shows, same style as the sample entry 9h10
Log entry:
7h17
